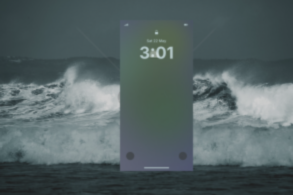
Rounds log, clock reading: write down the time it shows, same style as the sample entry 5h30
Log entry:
3h01
